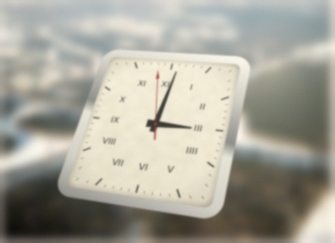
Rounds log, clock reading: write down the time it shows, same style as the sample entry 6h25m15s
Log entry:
3h00m58s
